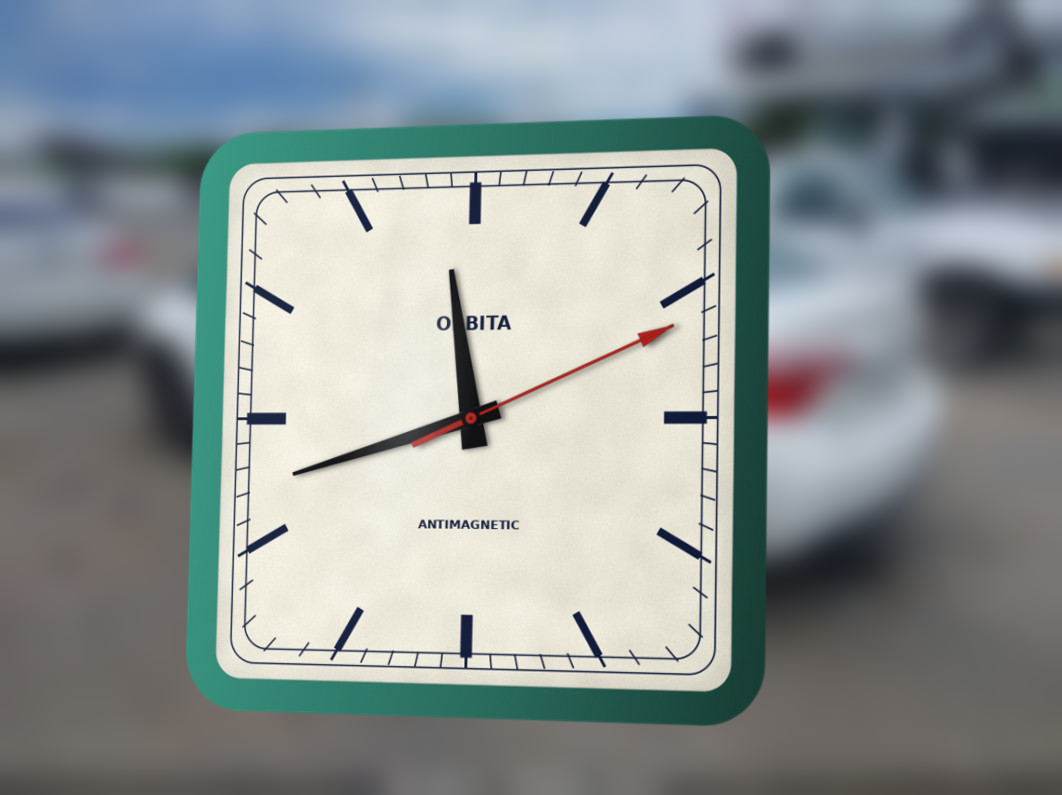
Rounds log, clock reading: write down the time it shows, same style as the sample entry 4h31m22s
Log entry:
11h42m11s
